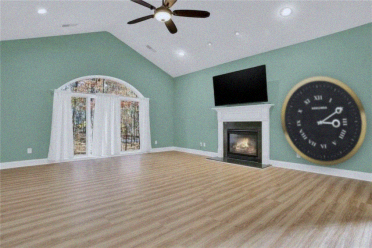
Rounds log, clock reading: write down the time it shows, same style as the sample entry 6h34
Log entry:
3h10
